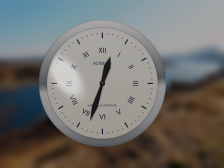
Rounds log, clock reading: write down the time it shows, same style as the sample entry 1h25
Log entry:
12h33
